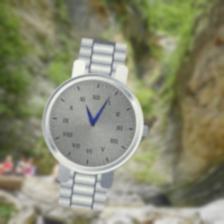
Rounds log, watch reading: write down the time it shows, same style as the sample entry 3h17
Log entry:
11h04
